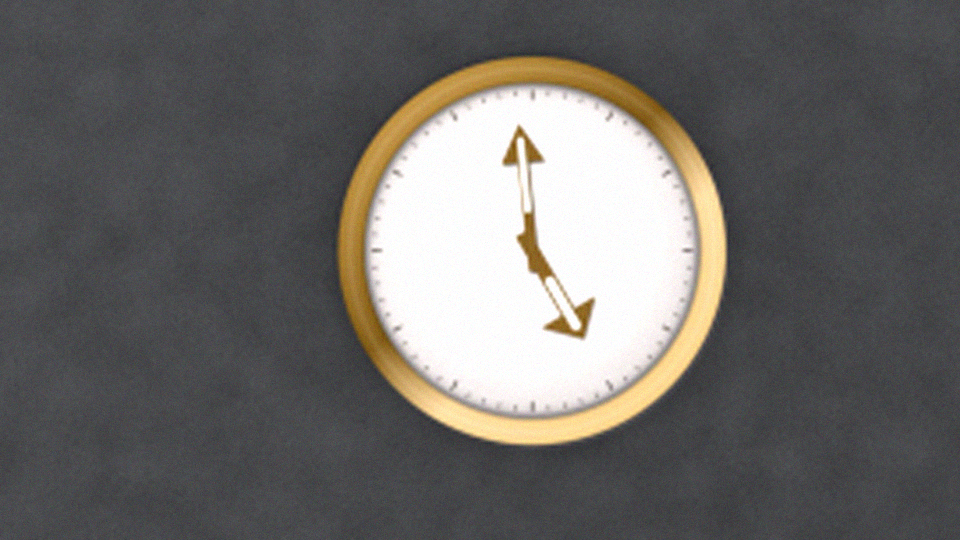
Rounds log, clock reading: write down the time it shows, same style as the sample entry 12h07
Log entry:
4h59
